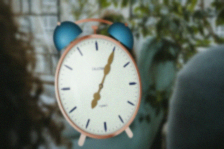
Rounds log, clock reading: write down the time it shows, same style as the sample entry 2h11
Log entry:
7h05
